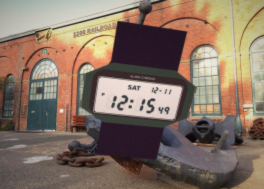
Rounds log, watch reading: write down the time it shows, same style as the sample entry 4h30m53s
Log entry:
12h15m49s
